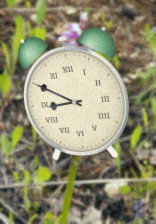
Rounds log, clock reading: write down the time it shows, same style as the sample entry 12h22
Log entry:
8h50
